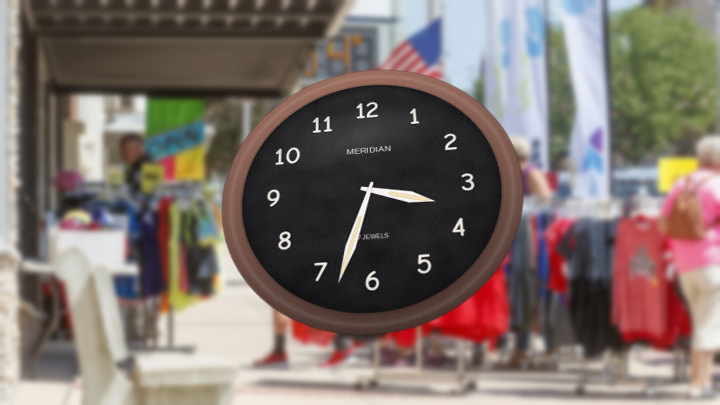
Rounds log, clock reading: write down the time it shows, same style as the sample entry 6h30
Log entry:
3h33
